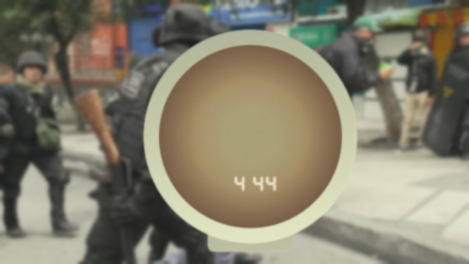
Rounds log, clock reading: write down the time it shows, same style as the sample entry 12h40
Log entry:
4h44
